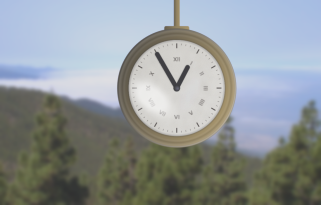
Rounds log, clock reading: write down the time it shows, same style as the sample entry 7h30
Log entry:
12h55
